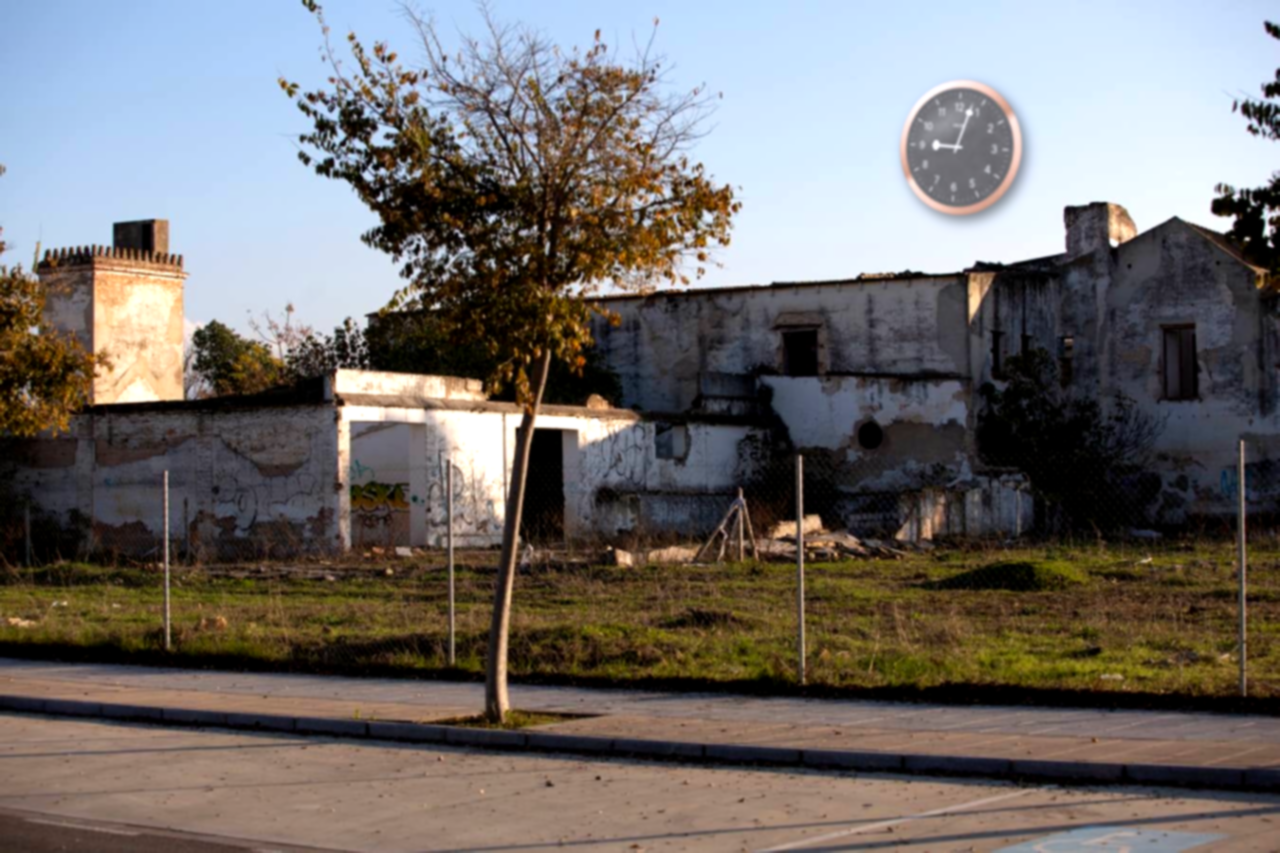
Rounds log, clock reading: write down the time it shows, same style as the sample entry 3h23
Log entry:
9h03
